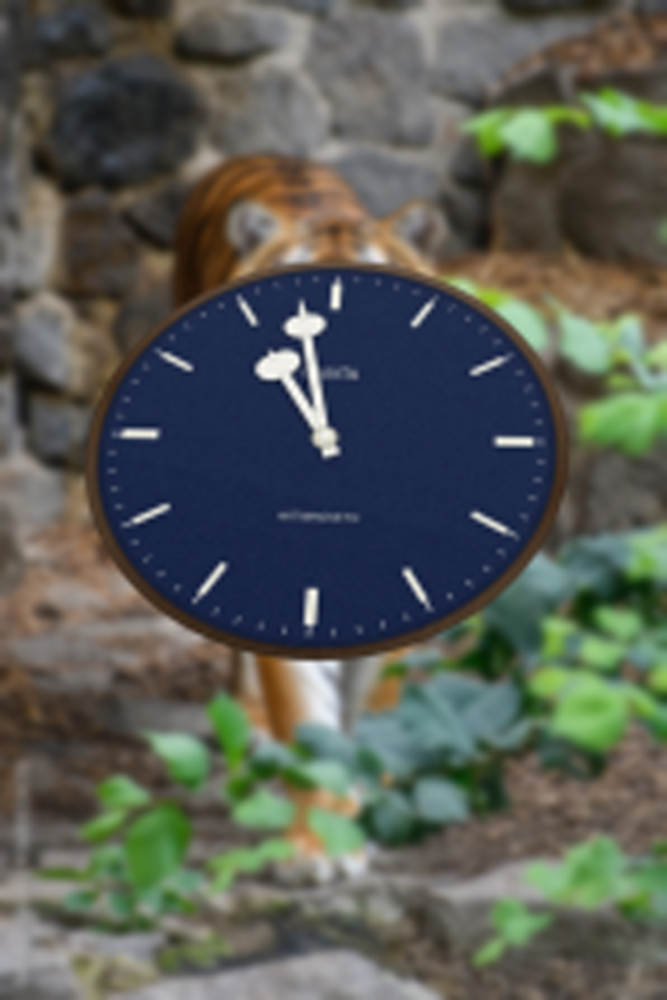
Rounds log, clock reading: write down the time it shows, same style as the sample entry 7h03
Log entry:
10h58
